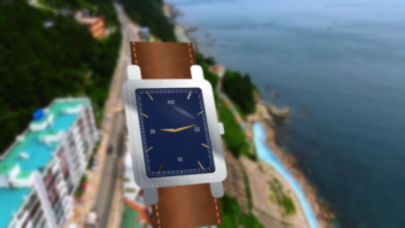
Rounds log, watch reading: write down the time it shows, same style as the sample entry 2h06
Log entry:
9h13
